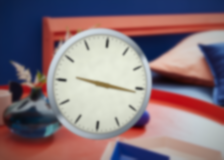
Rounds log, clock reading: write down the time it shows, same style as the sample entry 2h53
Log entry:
9h16
